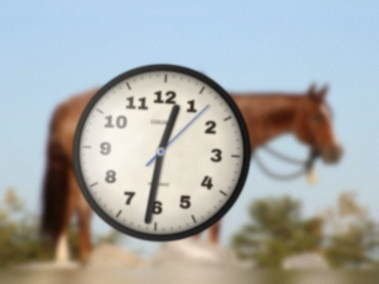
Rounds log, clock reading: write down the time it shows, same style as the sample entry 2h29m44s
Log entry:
12h31m07s
